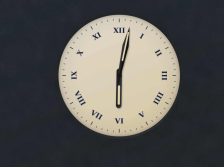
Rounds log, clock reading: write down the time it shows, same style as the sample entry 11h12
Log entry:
6h02
